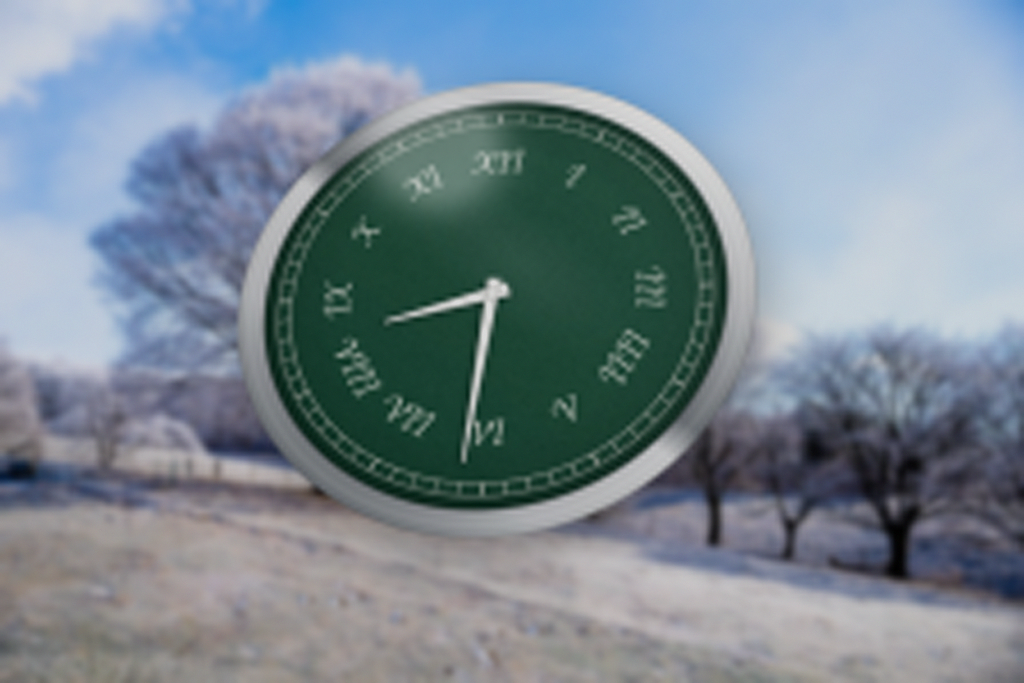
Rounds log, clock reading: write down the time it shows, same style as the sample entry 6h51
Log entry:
8h31
